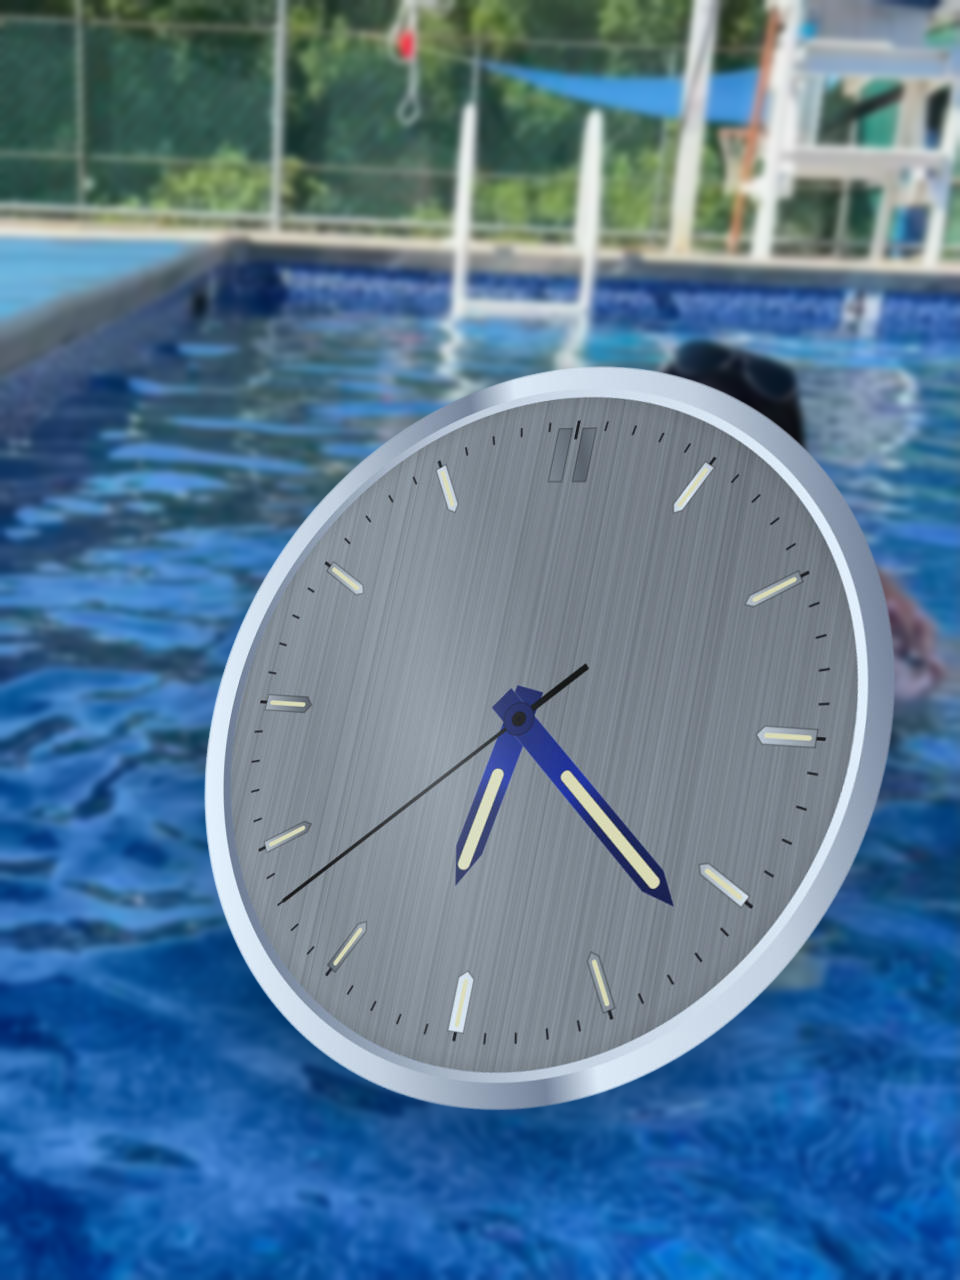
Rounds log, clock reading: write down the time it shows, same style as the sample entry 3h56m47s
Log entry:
6h21m38s
